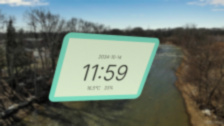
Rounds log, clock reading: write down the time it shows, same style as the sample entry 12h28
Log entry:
11h59
